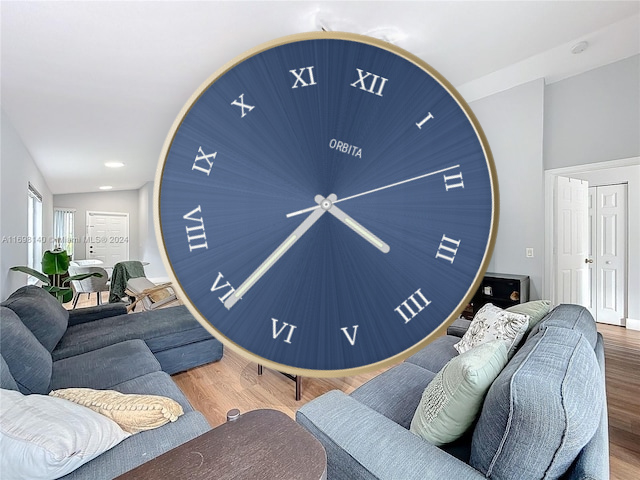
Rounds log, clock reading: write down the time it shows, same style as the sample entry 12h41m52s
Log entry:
3h34m09s
